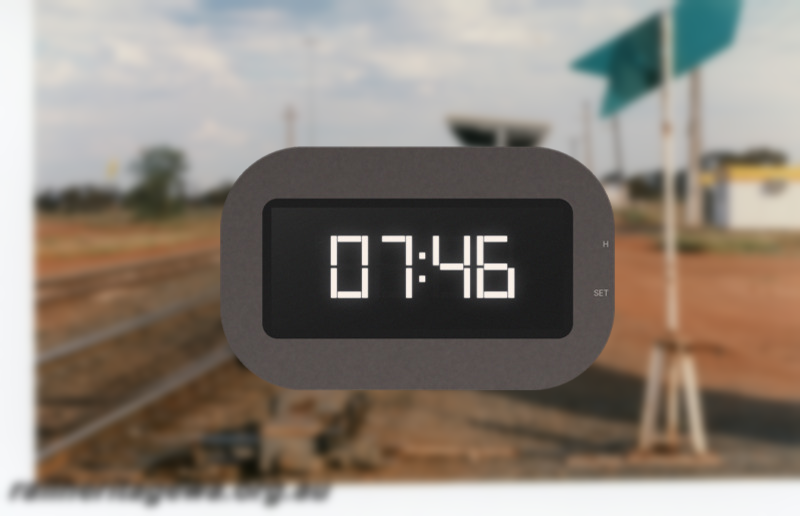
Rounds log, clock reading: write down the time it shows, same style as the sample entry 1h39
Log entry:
7h46
